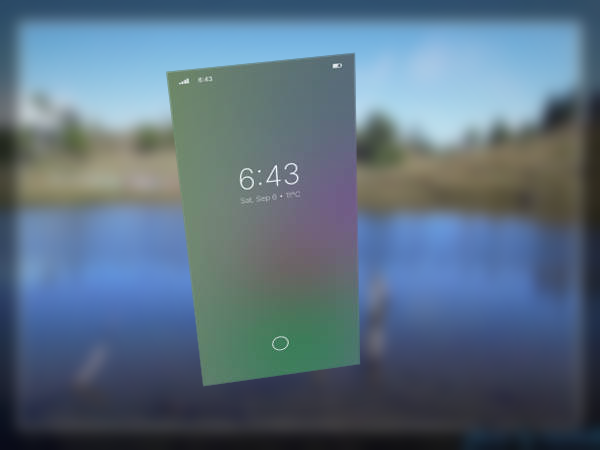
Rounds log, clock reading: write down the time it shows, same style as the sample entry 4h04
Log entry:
6h43
